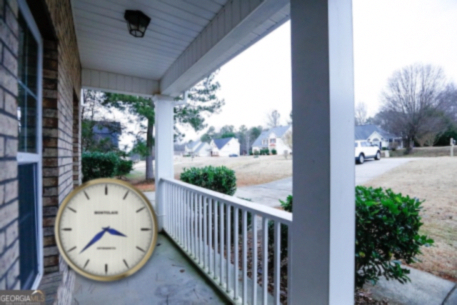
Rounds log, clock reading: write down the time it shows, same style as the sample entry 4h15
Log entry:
3h38
